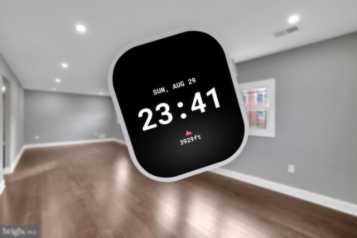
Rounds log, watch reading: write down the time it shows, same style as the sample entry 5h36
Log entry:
23h41
